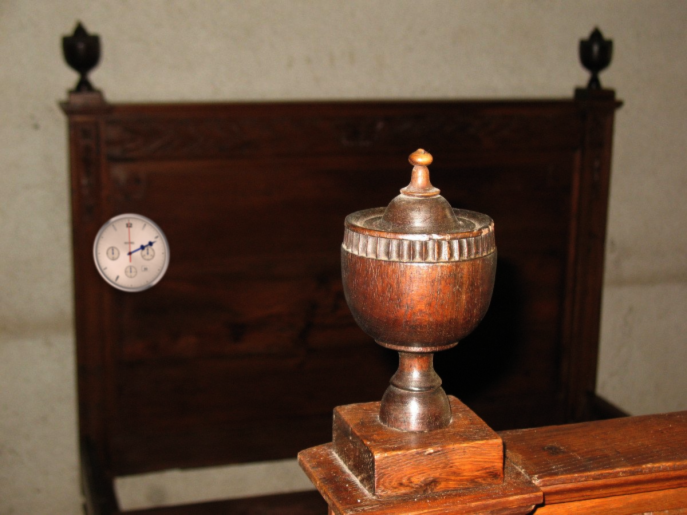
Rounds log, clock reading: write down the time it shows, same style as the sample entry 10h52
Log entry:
2h11
